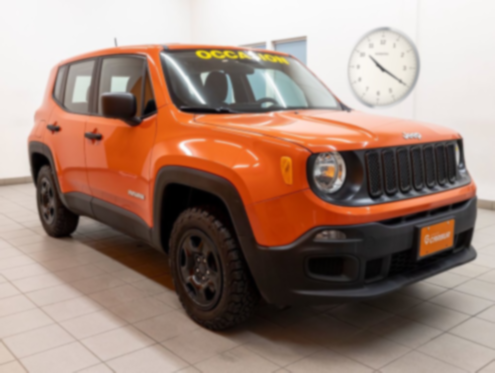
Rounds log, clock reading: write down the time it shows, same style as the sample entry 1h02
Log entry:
10h20
